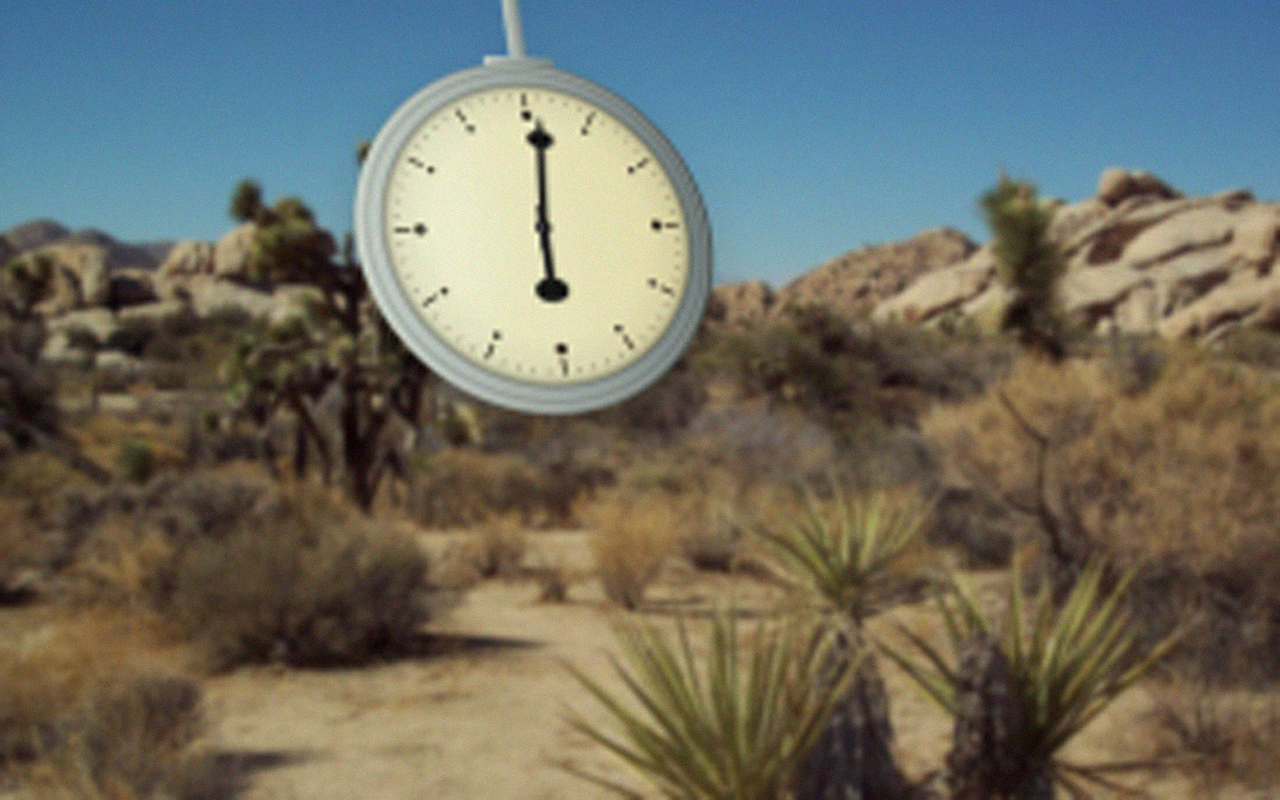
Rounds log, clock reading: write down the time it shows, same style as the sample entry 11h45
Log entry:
6h01
